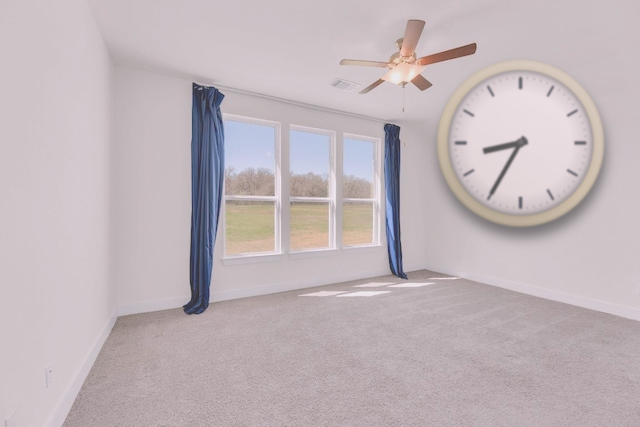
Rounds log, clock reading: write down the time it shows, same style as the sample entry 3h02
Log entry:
8h35
